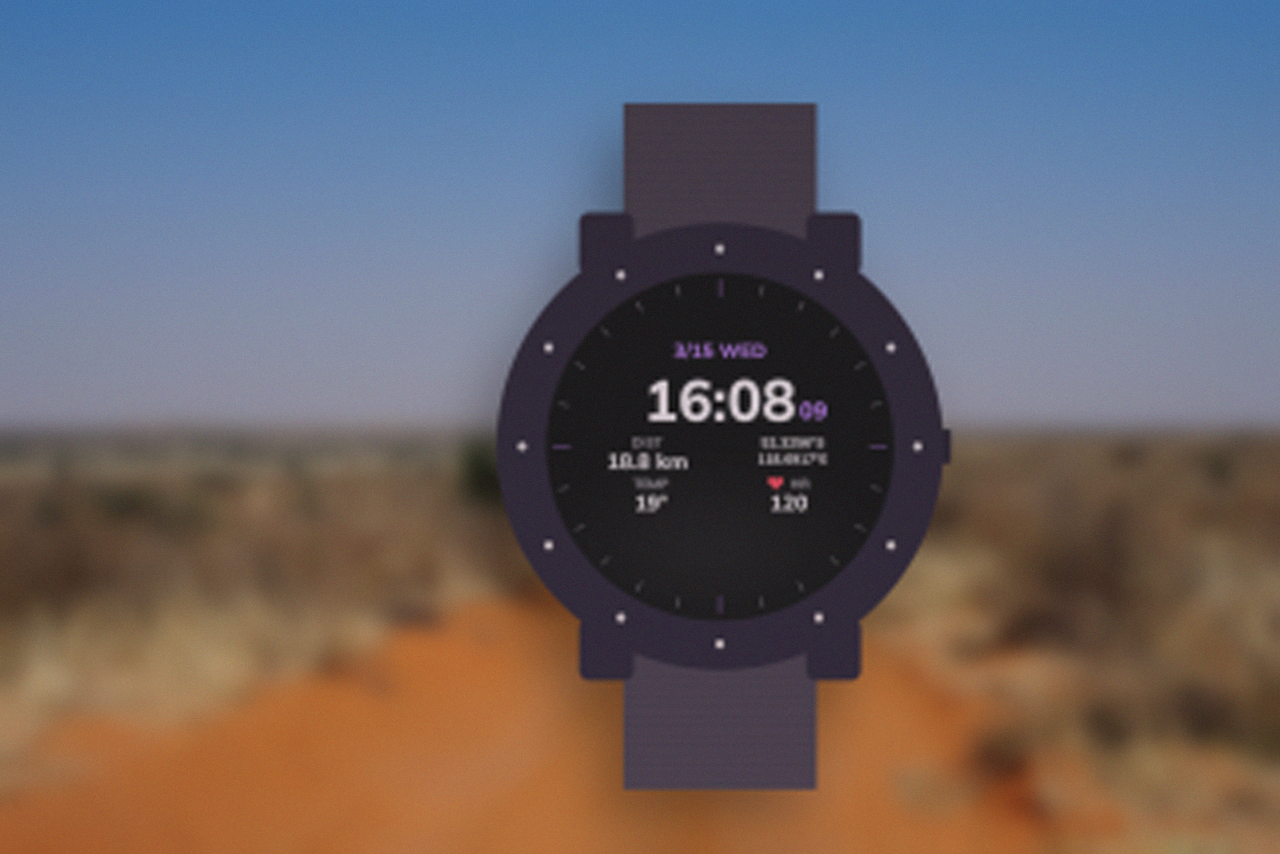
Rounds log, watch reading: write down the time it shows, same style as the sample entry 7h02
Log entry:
16h08
